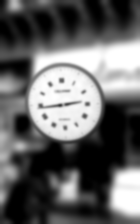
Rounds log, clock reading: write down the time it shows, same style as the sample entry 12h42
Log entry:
2h44
